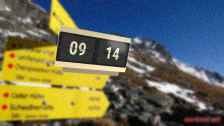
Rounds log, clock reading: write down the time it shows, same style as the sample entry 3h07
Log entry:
9h14
